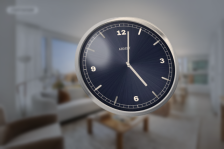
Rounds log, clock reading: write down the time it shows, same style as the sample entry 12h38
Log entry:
5h02
